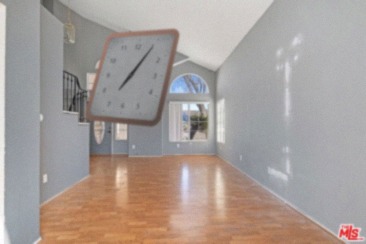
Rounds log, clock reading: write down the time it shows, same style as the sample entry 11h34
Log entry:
7h05
